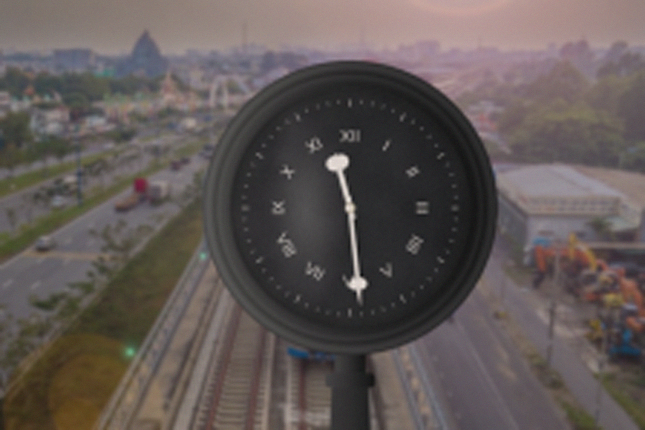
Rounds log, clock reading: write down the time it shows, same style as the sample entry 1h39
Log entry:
11h29
